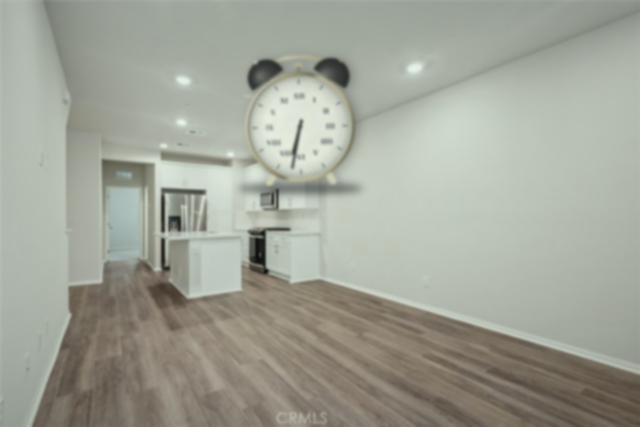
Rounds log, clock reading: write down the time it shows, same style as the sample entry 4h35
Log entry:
6h32
